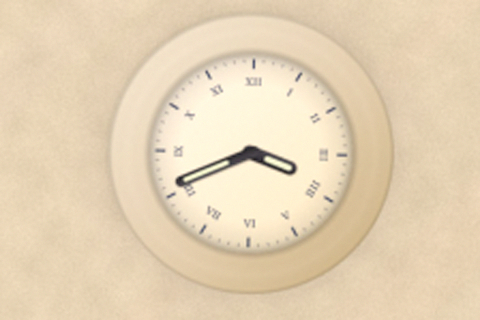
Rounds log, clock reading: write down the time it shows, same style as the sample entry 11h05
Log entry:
3h41
